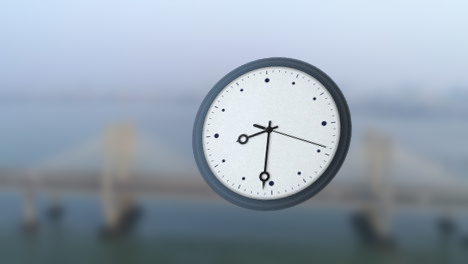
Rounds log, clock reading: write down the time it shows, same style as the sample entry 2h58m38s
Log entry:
8h31m19s
